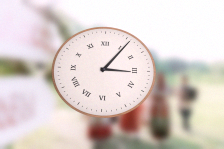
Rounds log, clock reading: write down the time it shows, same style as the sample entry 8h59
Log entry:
3h06
